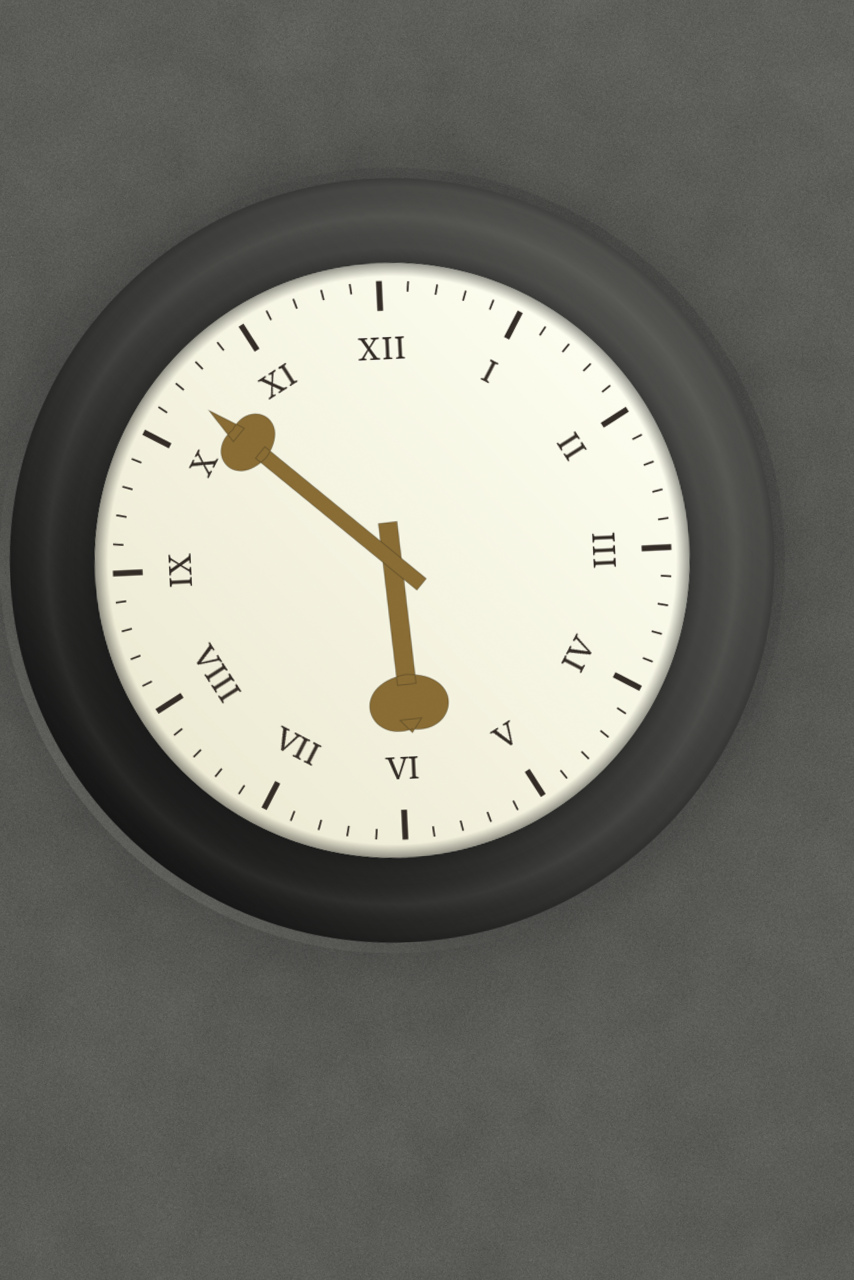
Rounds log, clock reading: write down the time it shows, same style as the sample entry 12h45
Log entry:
5h52
